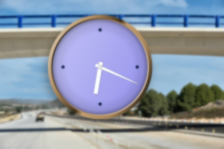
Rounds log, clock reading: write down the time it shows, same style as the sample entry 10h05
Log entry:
6h19
